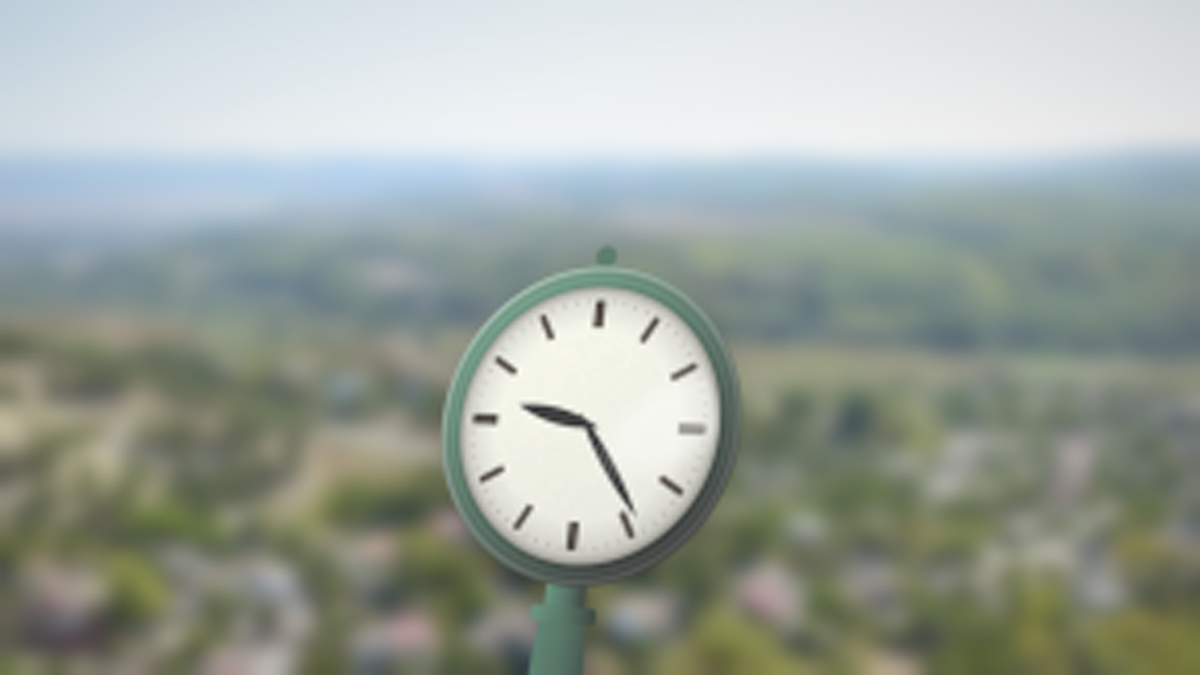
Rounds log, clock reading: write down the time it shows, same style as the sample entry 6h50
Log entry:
9h24
